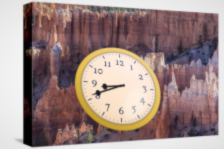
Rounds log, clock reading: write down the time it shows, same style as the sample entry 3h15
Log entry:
8h41
